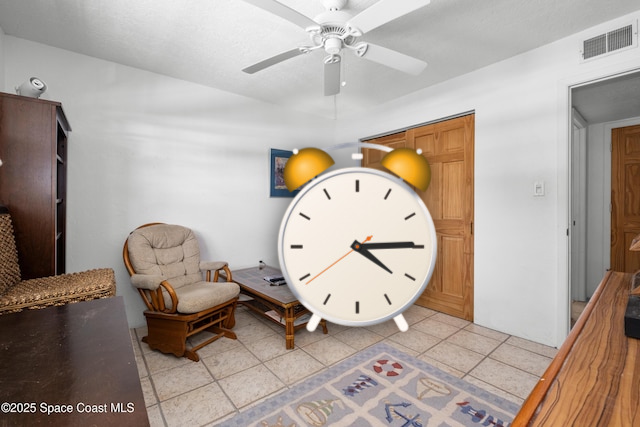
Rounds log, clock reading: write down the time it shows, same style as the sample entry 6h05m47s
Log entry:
4h14m39s
